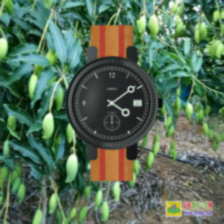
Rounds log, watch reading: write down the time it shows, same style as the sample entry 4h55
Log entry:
4h09
